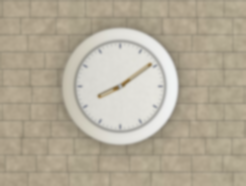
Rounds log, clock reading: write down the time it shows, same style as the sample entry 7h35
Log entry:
8h09
